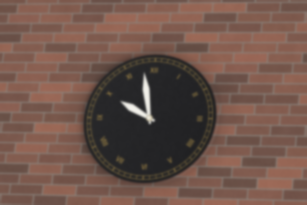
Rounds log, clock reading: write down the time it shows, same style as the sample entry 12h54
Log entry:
9h58
